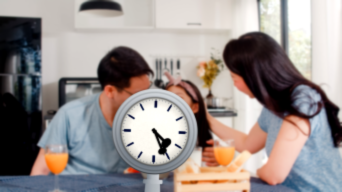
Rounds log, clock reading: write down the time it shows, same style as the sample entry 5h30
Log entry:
4h26
